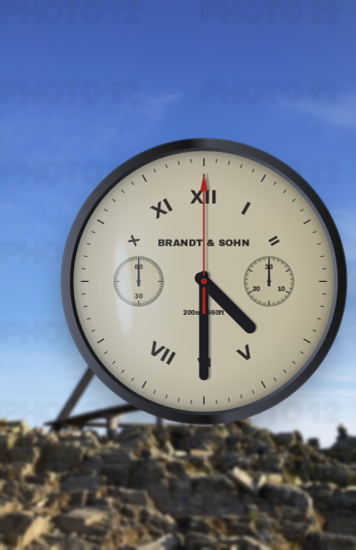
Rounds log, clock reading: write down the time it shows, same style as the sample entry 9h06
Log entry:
4h30
